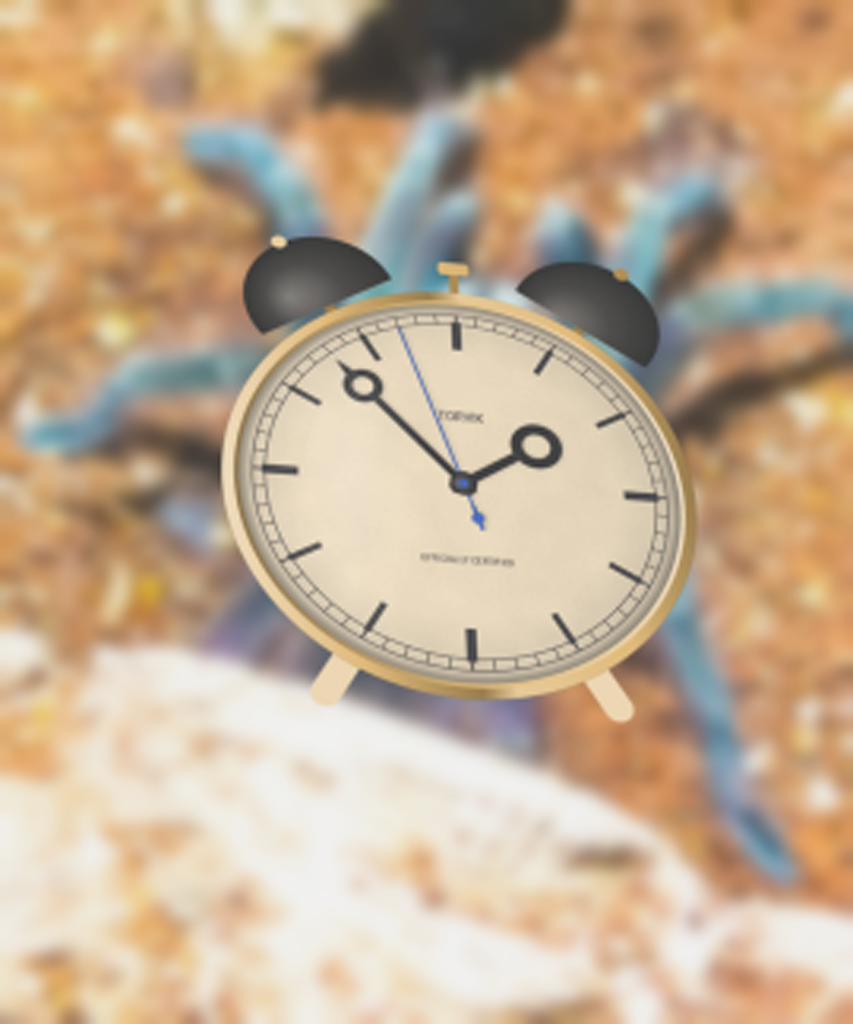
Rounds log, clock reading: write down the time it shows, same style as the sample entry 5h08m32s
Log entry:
1h52m57s
